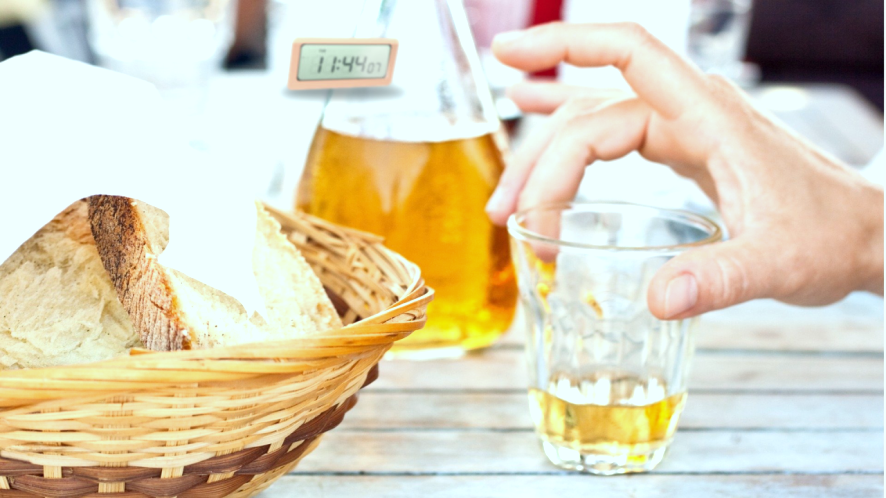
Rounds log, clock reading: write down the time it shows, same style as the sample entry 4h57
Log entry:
11h44
